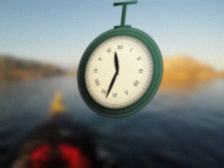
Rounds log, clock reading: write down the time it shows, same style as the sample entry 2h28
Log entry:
11h33
